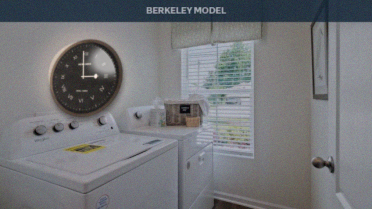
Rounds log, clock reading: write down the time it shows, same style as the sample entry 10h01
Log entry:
2h59
